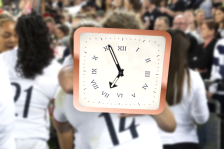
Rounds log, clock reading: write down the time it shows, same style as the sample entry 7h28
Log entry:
6h56
